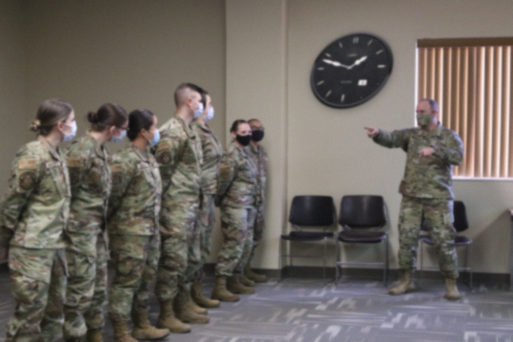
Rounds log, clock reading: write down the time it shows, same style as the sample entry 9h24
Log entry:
1h48
